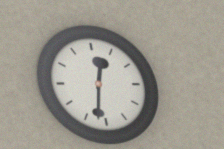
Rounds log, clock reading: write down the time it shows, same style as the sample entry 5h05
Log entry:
12h32
